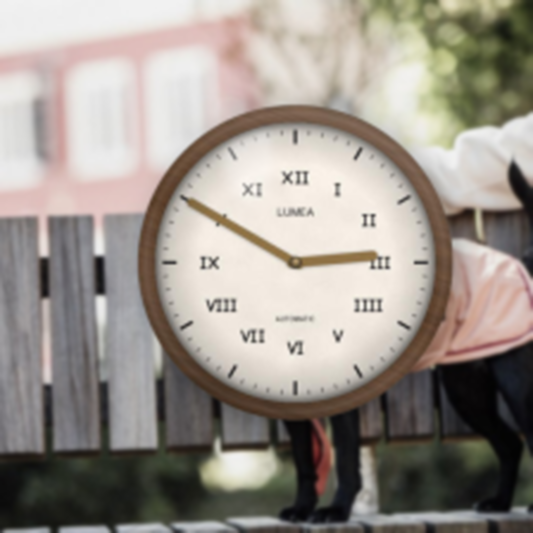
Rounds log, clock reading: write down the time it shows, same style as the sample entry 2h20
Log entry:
2h50
